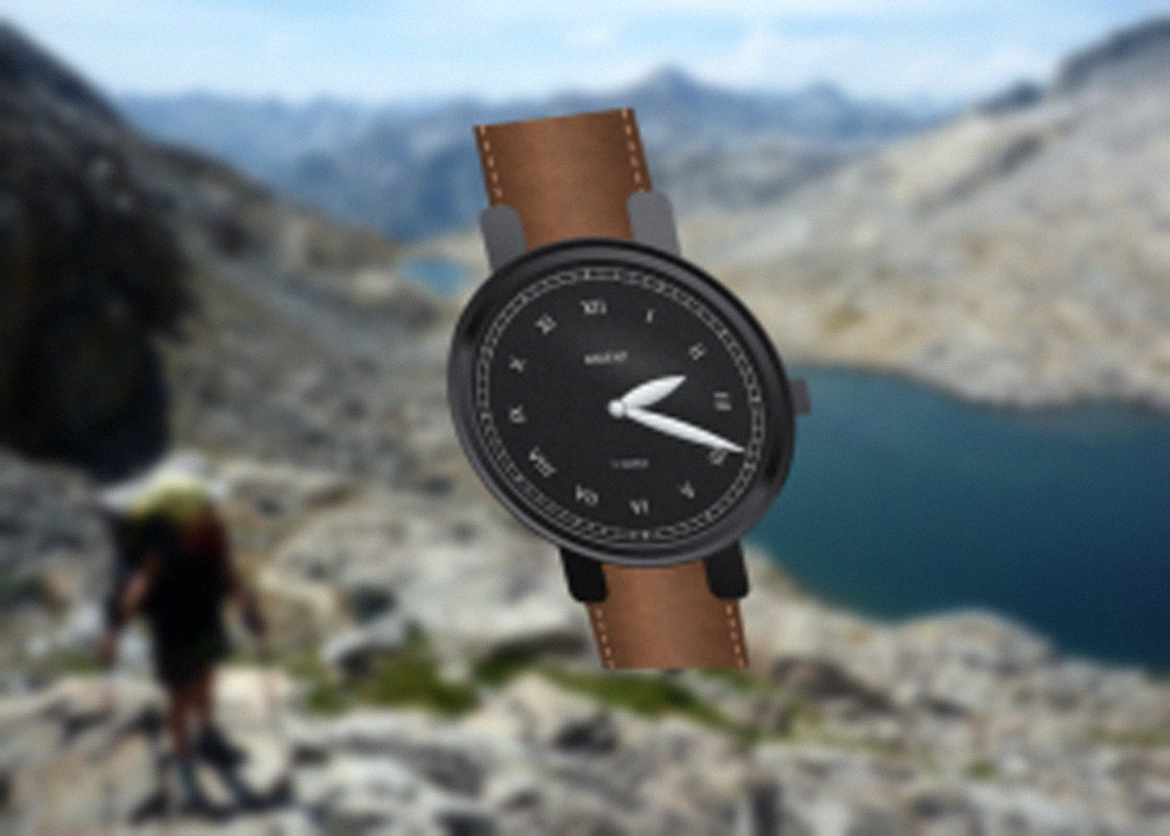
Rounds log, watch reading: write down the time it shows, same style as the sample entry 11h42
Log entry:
2h19
